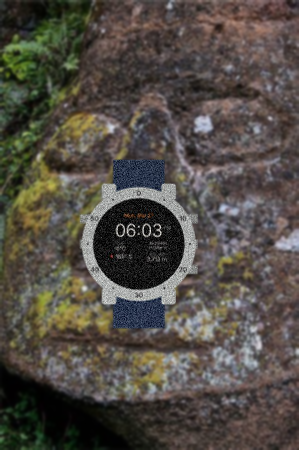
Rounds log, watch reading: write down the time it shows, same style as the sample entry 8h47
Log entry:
6h03
